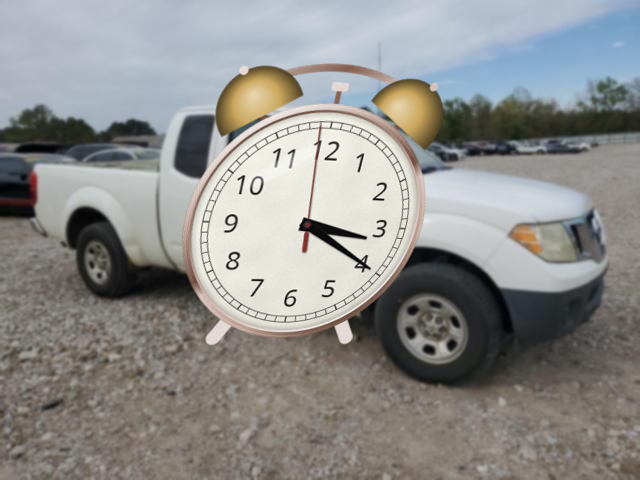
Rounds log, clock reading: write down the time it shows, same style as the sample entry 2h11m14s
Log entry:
3h19m59s
